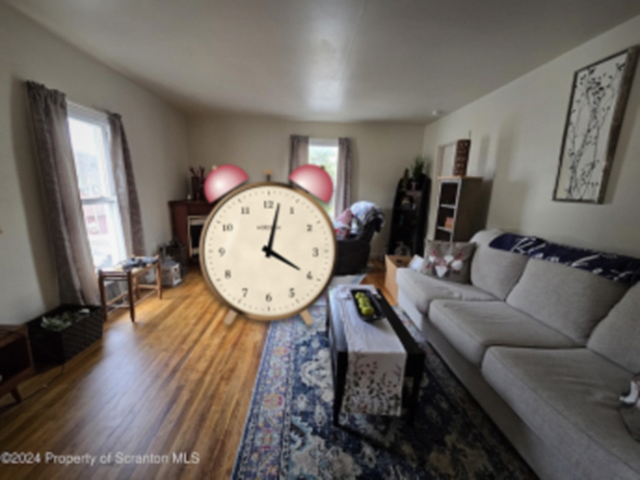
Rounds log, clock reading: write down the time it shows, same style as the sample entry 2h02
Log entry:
4h02
